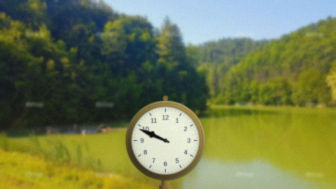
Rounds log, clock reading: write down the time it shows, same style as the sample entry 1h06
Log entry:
9h49
